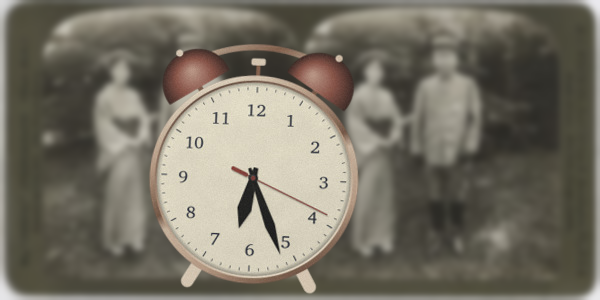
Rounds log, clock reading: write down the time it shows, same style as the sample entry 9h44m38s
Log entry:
6h26m19s
